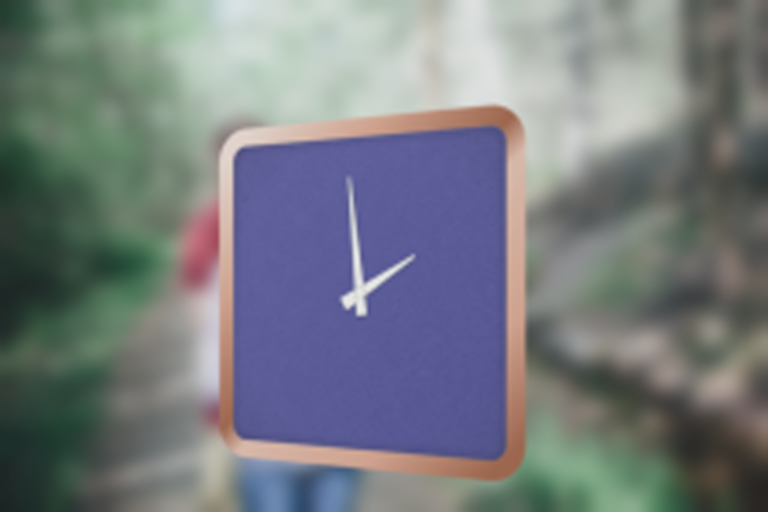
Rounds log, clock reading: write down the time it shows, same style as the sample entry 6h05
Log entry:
1h59
